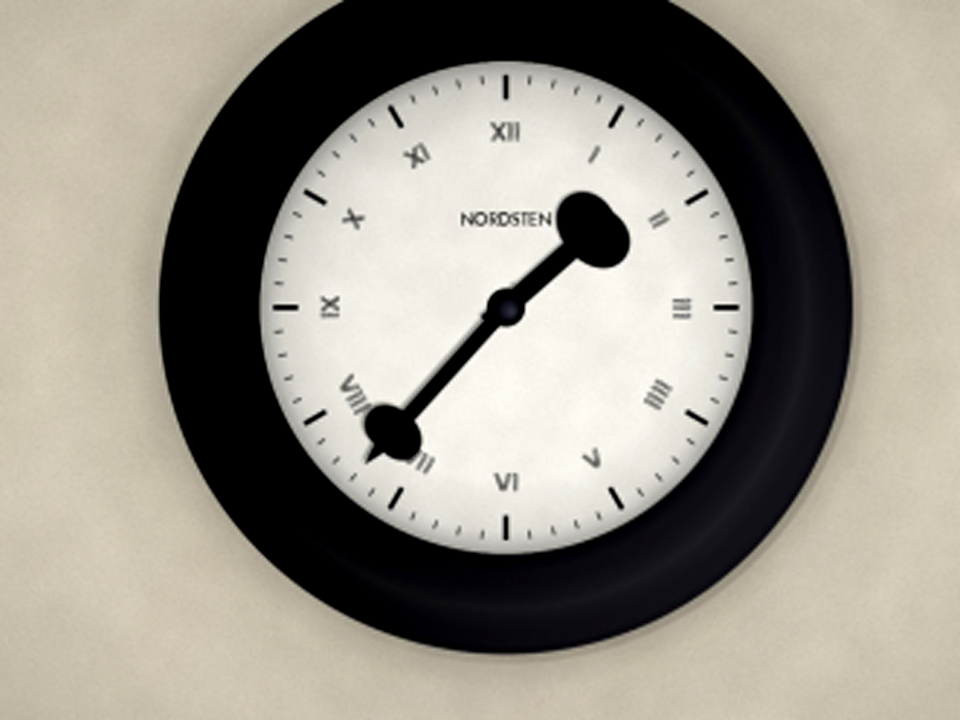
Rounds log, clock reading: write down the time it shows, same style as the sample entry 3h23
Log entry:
1h37
